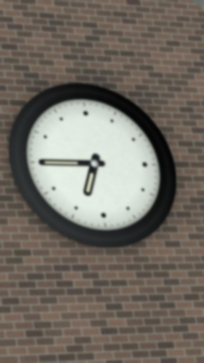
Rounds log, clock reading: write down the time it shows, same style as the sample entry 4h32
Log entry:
6h45
